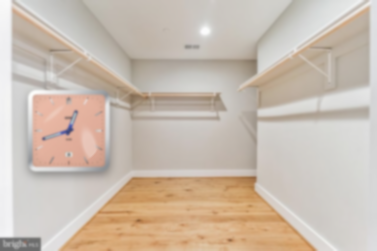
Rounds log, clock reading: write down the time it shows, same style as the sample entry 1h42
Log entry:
12h42
